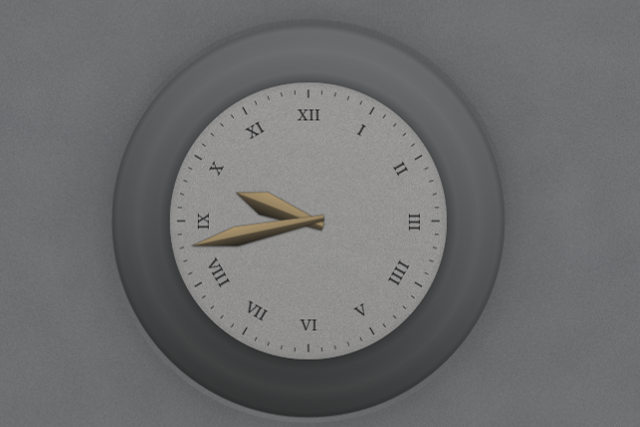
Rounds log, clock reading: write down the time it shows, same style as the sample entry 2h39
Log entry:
9h43
